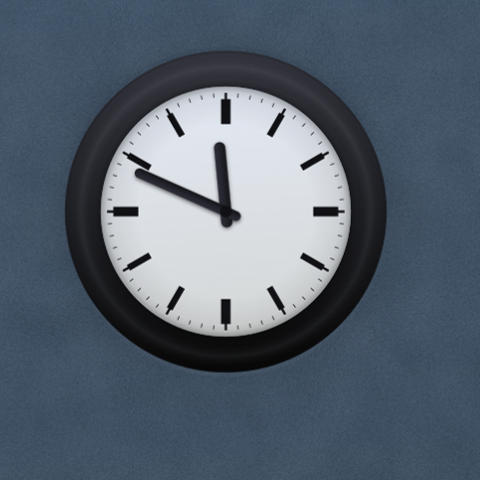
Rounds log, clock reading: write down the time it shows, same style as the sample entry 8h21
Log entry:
11h49
